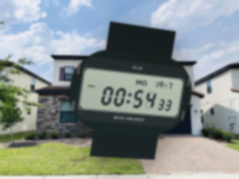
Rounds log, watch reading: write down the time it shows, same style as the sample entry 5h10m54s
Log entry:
0h54m33s
